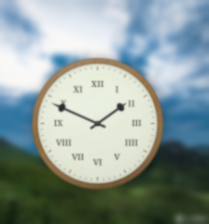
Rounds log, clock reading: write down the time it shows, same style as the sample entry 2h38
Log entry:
1h49
